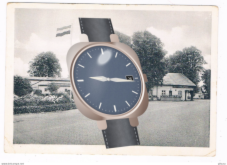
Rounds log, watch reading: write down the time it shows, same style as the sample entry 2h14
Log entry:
9h16
